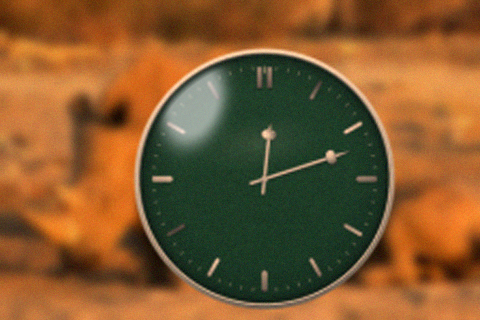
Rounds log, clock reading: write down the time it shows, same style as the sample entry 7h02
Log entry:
12h12
